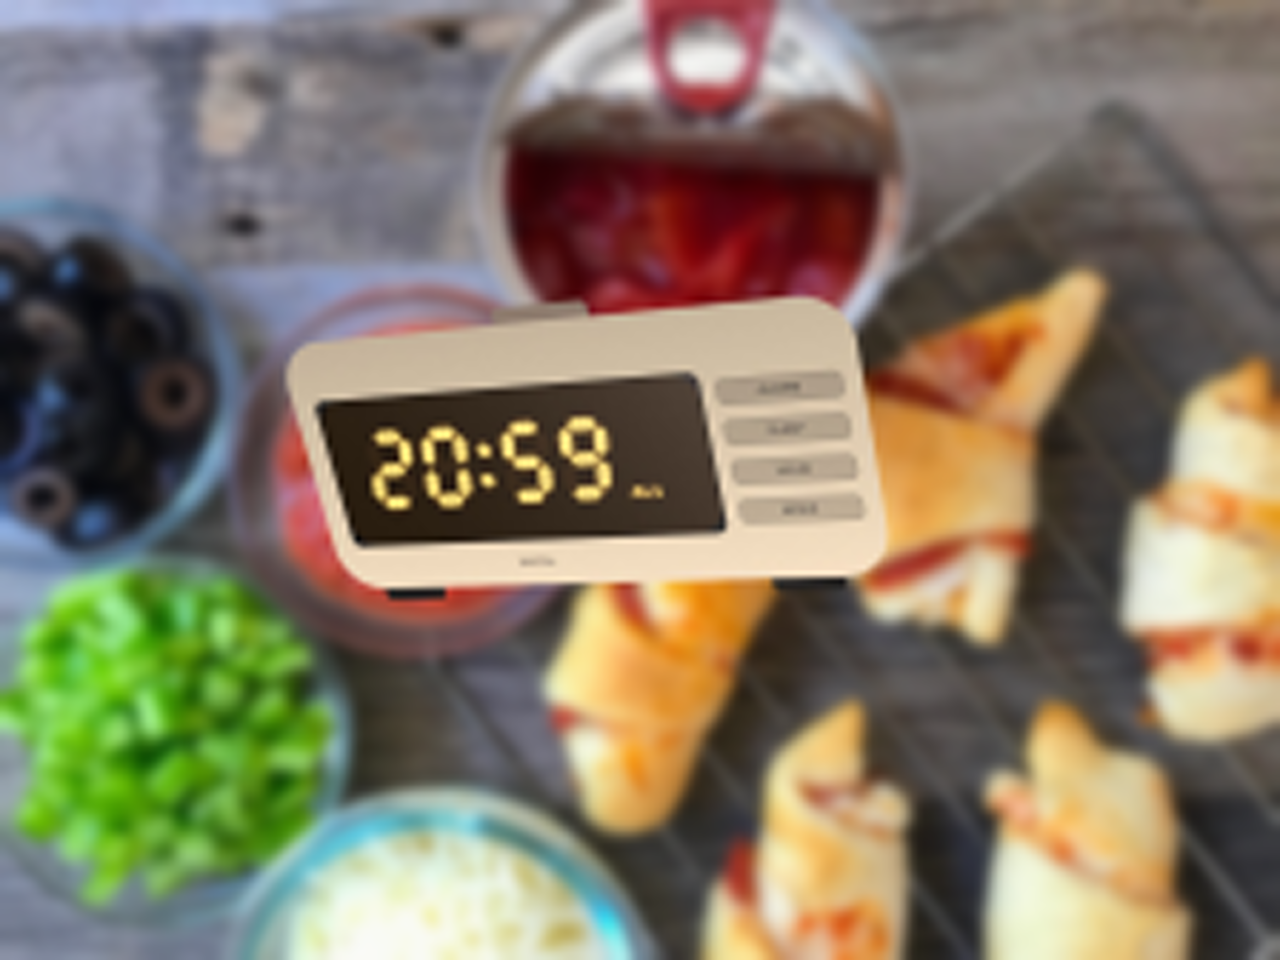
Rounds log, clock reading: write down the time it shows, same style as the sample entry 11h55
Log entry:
20h59
